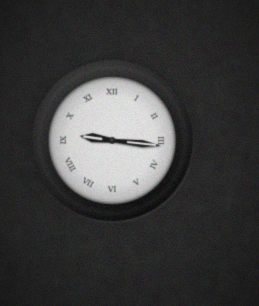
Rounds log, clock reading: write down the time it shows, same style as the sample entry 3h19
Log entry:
9h16
